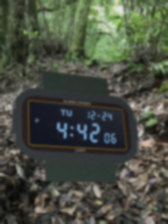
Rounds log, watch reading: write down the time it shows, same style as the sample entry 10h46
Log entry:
4h42
